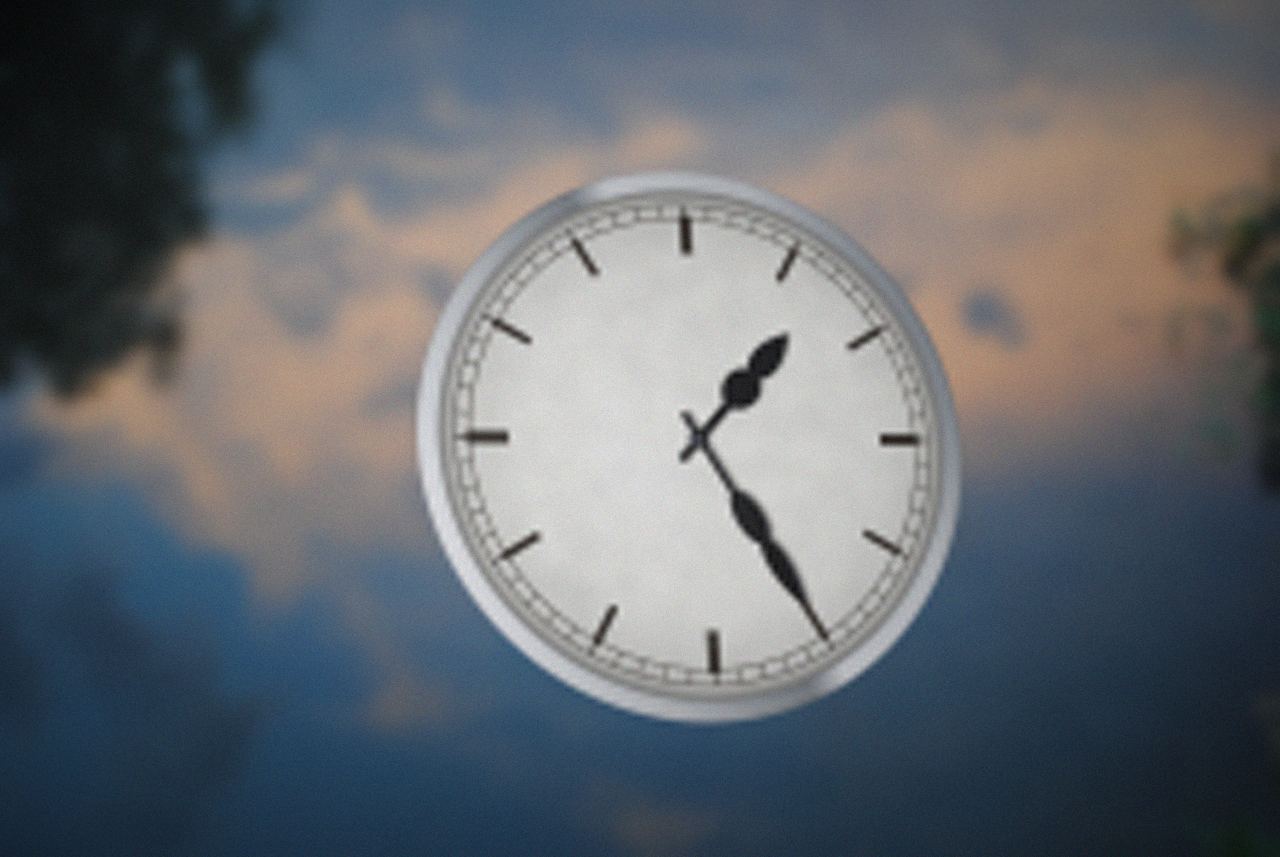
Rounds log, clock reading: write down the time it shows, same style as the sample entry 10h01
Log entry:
1h25
